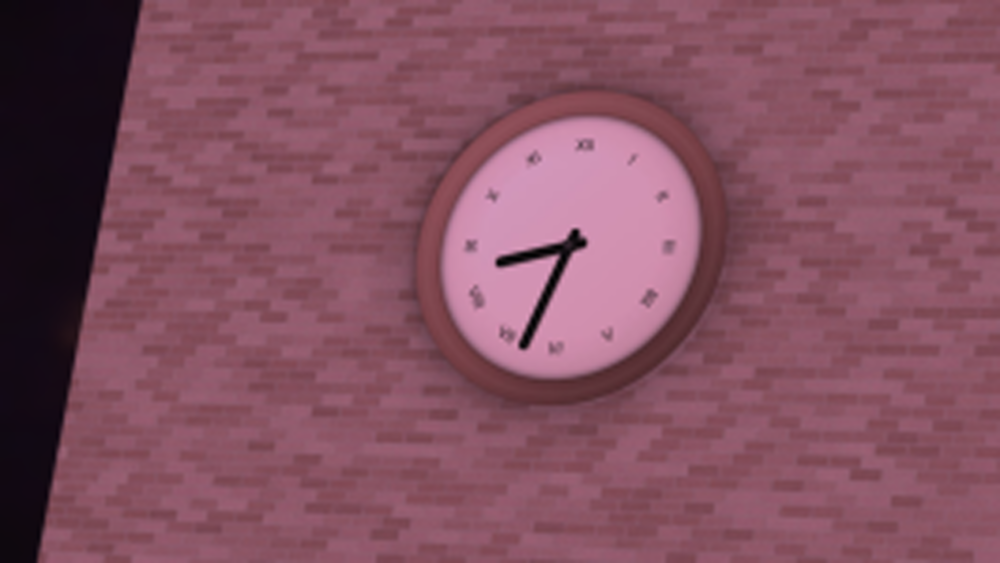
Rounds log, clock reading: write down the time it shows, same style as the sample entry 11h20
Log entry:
8h33
